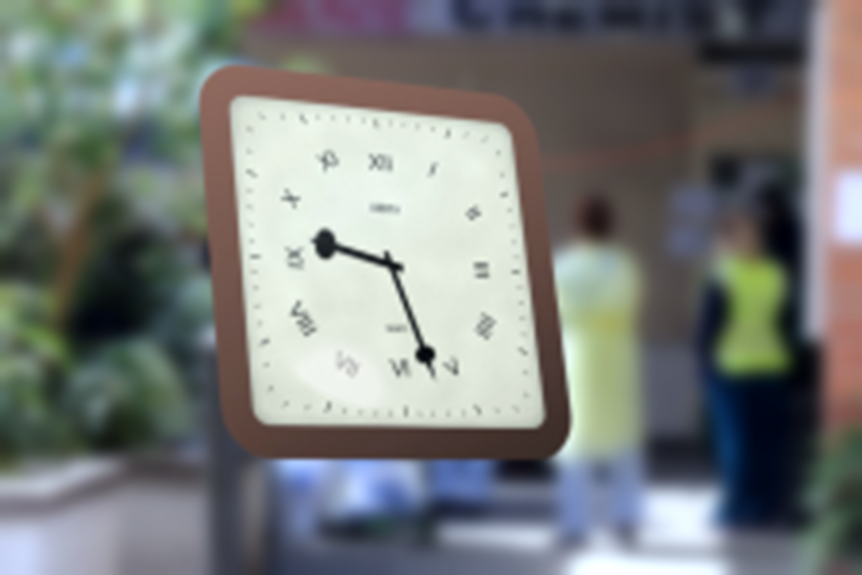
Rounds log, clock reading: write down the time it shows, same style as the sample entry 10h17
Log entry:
9h27
